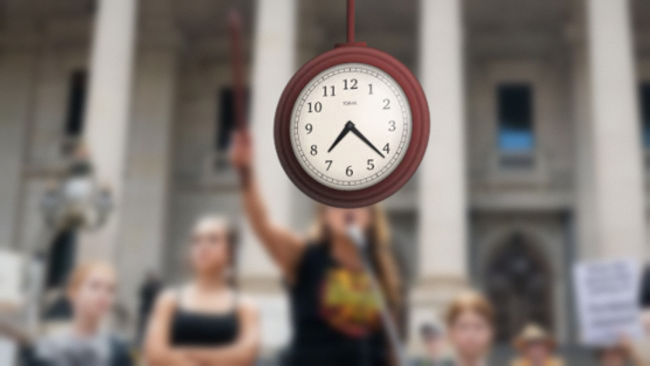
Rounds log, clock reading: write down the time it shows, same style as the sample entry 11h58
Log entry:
7h22
